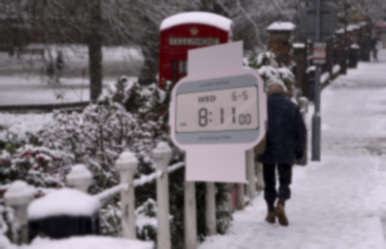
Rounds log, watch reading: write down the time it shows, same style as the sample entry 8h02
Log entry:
8h11
